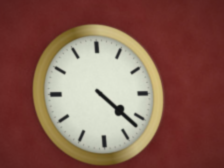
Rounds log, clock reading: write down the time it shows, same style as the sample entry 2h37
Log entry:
4h22
